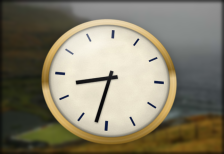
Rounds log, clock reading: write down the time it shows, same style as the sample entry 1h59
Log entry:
8h32
